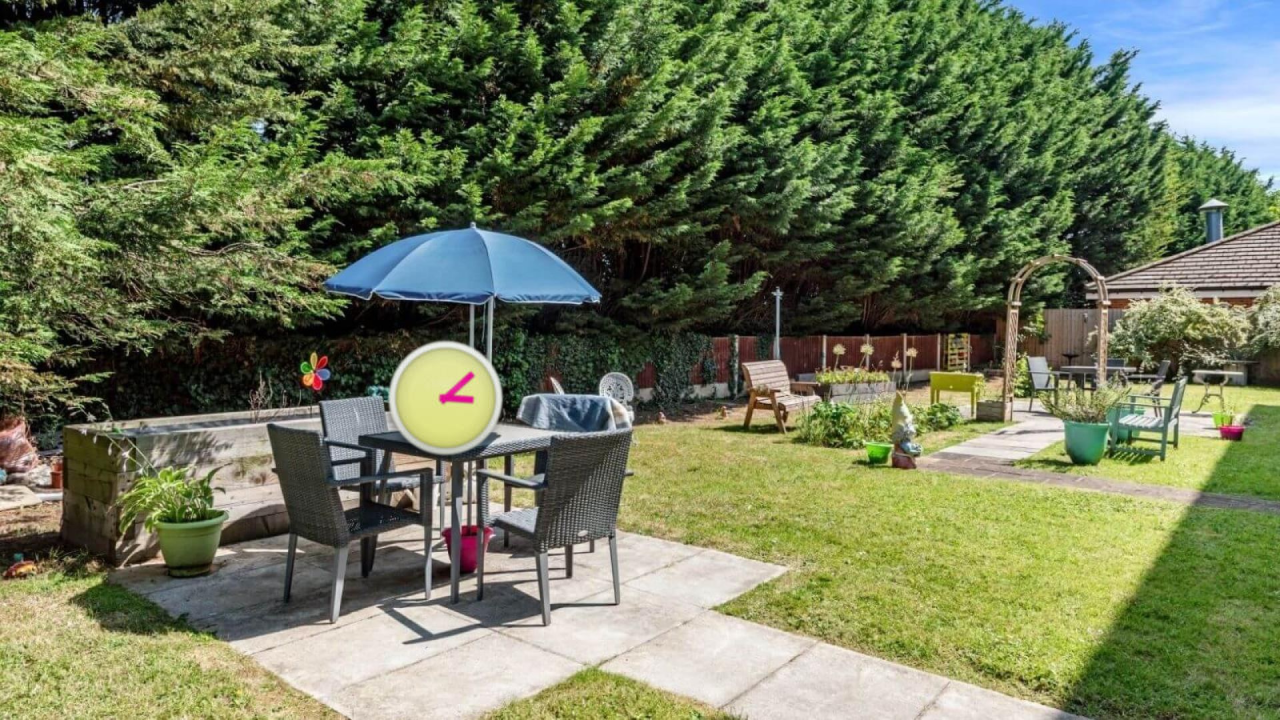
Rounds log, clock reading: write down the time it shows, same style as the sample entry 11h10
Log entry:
3h08
